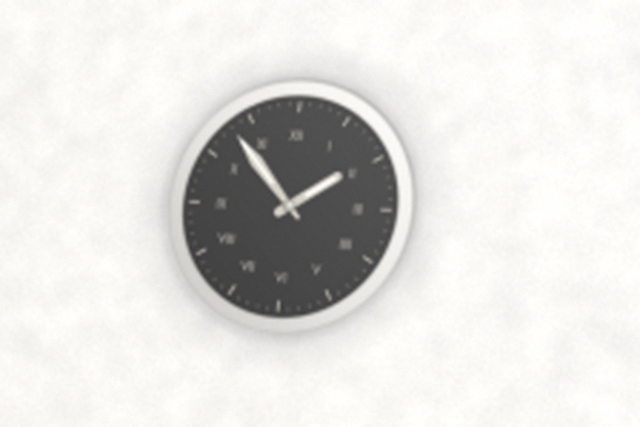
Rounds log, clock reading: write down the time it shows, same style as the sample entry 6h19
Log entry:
1h53
